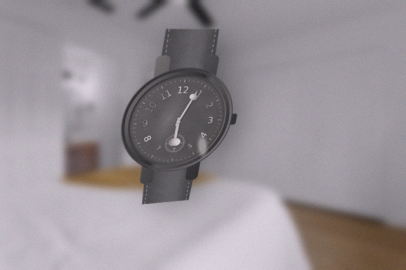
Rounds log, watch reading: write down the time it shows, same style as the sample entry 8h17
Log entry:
6h04
